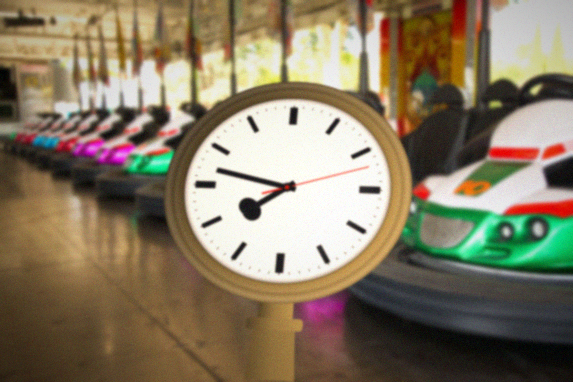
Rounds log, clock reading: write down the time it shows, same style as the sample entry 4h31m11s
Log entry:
7h47m12s
